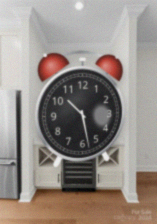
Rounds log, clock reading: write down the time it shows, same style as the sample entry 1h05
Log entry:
10h28
